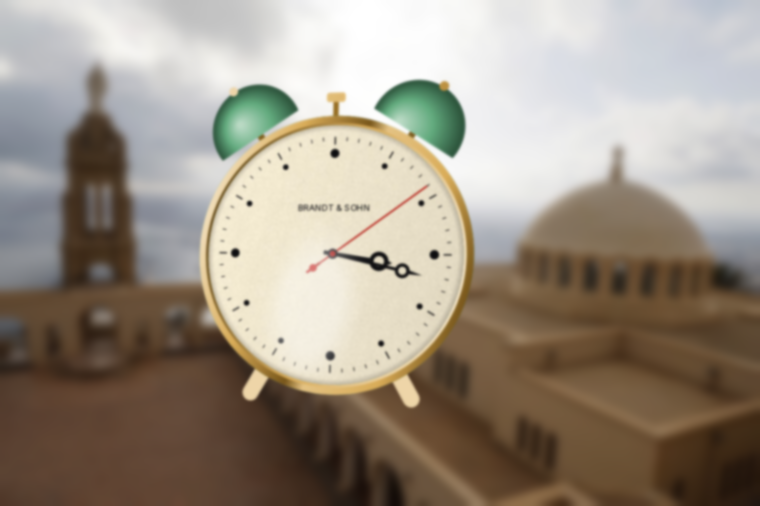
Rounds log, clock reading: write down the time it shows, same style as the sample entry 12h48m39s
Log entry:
3h17m09s
